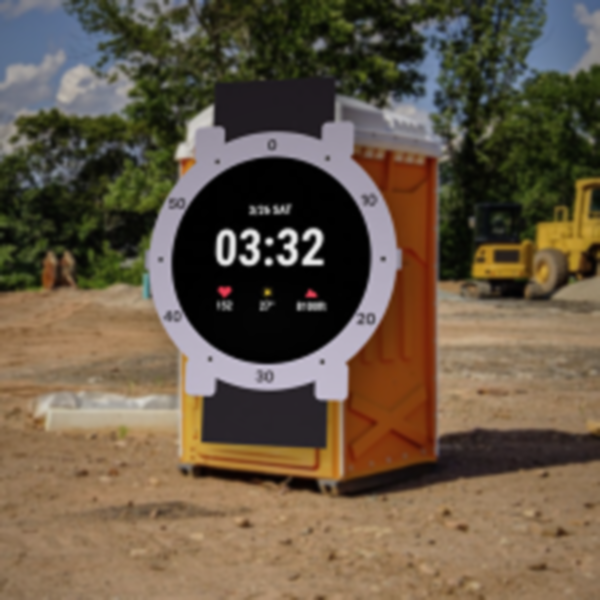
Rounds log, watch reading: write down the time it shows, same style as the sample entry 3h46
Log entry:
3h32
